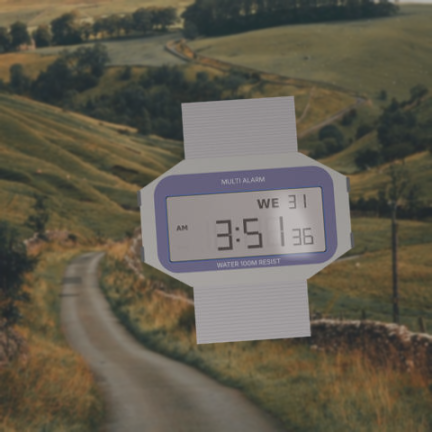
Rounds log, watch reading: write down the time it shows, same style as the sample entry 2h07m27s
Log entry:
3h51m36s
